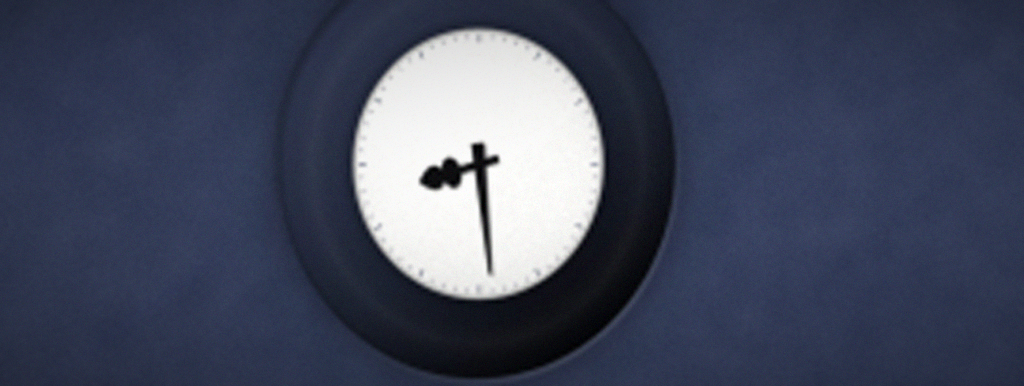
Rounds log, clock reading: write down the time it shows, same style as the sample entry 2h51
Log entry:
8h29
